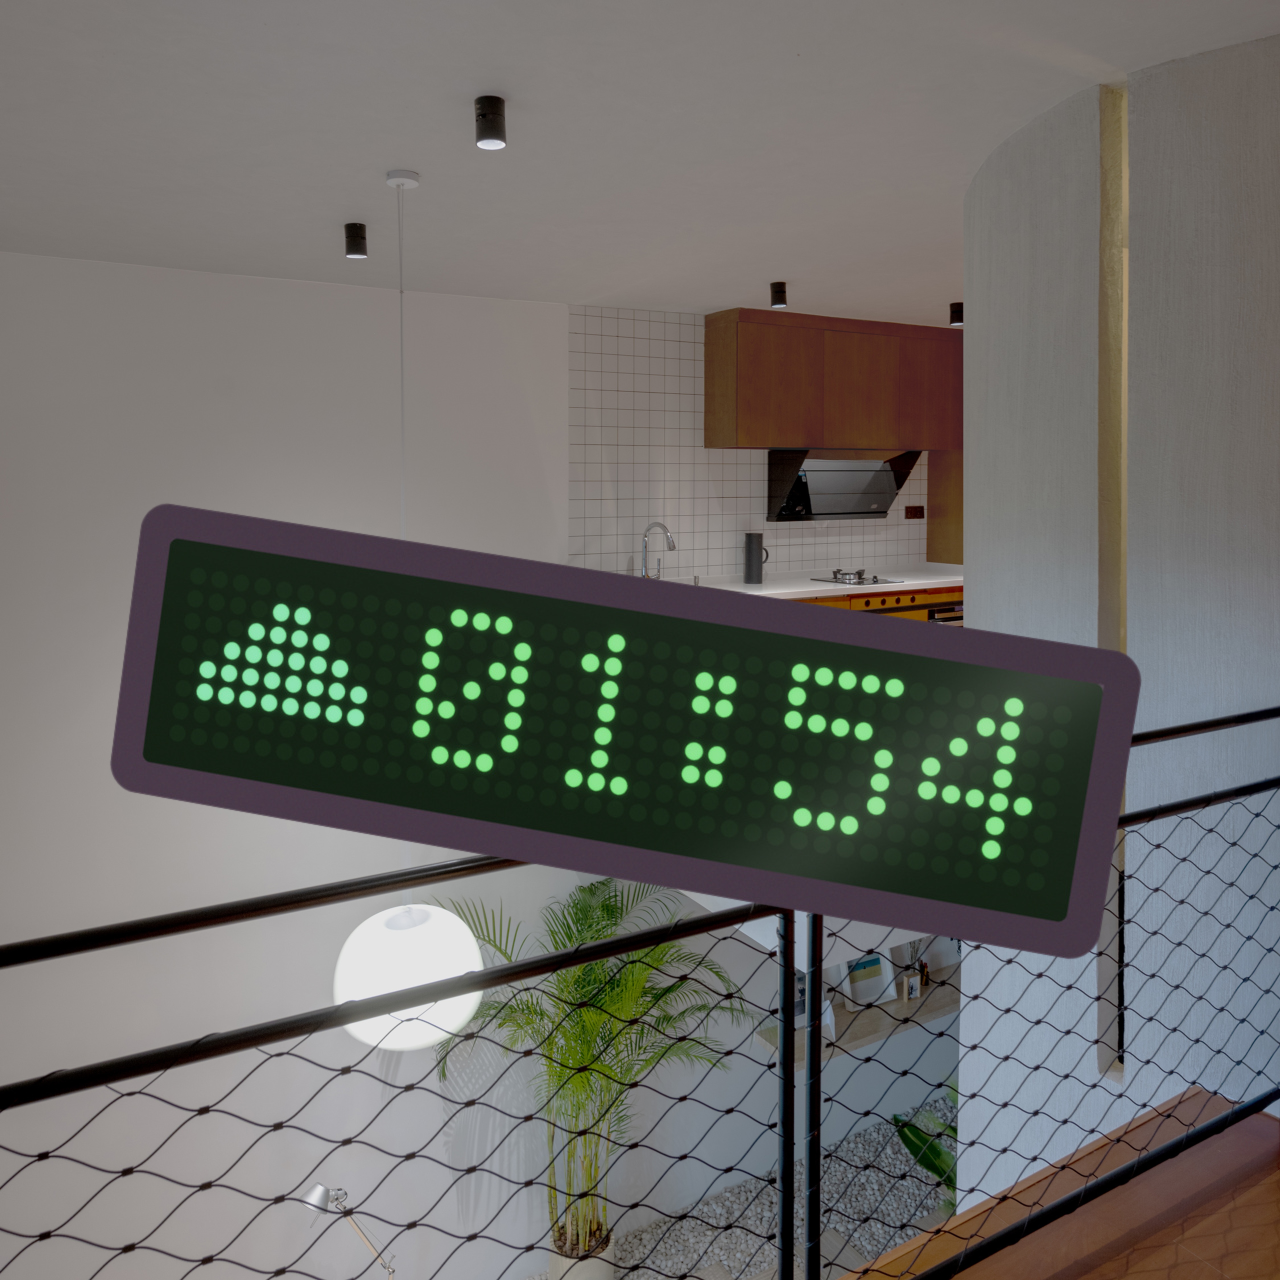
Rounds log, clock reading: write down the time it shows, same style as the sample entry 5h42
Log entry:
1h54
